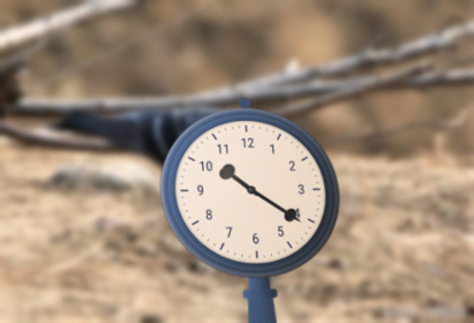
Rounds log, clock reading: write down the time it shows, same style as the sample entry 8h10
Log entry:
10h21
